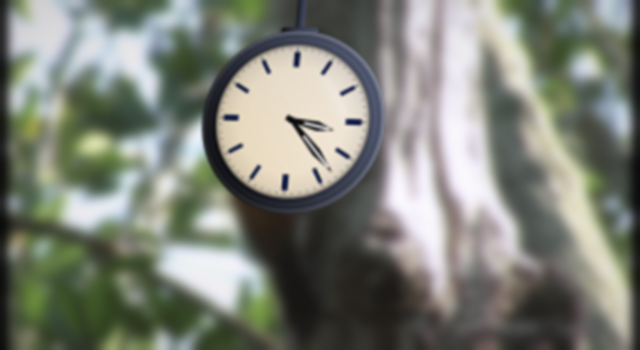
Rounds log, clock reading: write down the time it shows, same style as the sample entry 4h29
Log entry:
3h23
